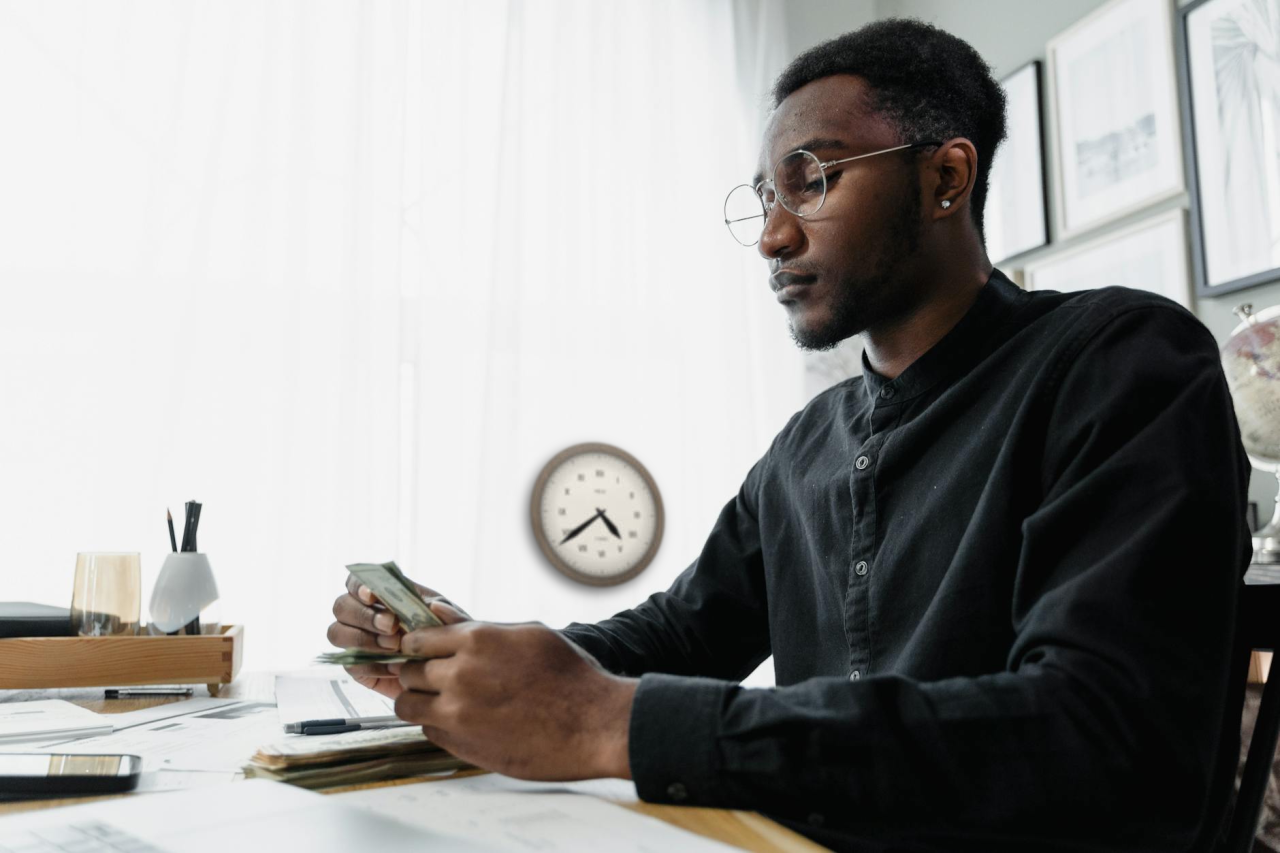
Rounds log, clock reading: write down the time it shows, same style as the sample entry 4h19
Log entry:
4h39
